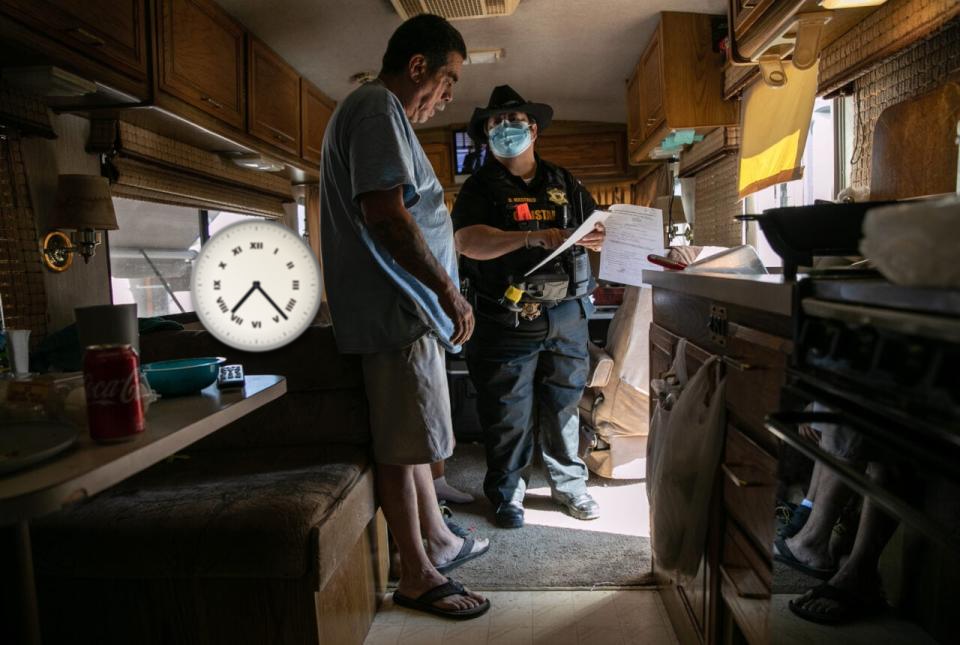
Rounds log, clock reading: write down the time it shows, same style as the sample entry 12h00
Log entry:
7h23
